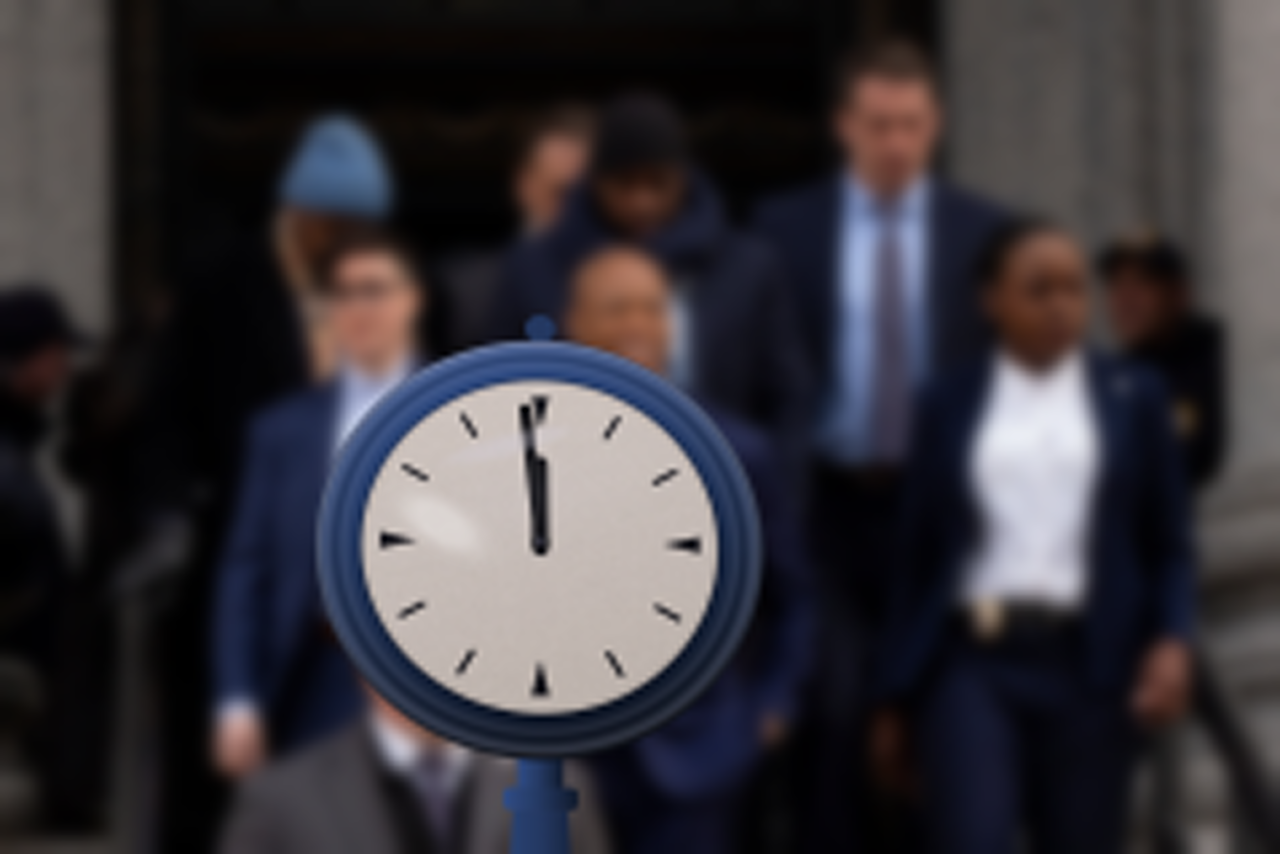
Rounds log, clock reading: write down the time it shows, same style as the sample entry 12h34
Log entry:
11h59
